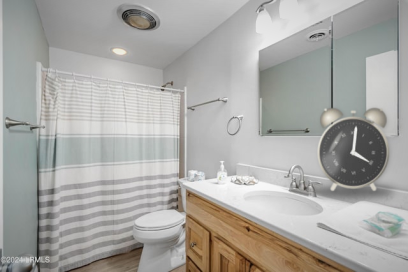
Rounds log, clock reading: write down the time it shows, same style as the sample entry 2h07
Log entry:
4h01
